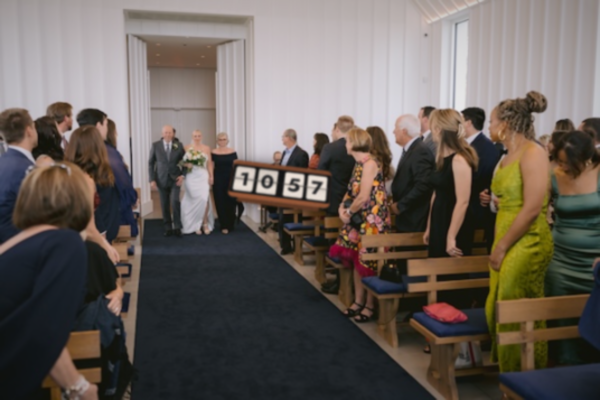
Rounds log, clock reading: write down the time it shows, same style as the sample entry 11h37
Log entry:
10h57
